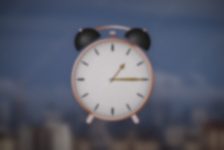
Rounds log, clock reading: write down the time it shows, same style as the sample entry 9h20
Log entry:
1h15
